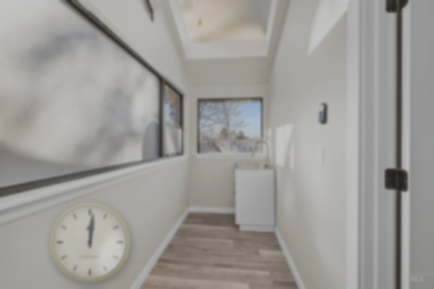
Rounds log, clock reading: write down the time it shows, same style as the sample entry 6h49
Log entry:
12h01
